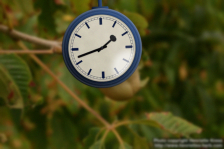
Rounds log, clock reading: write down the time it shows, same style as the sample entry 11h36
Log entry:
1h42
